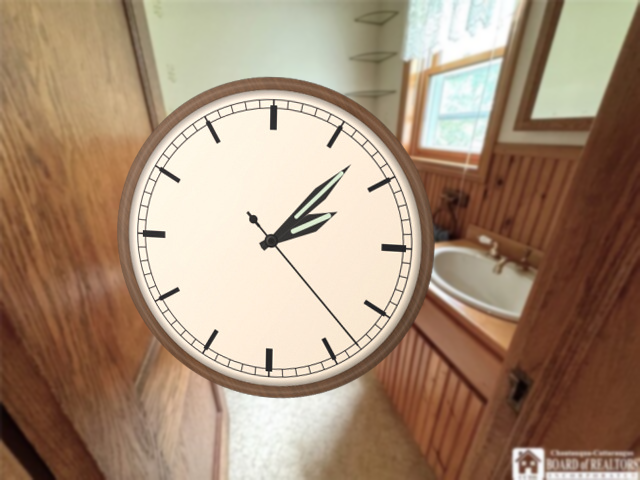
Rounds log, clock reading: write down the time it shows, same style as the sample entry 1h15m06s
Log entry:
2h07m23s
